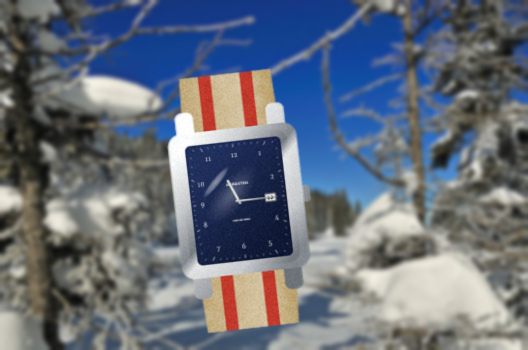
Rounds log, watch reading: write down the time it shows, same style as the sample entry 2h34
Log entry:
11h15
